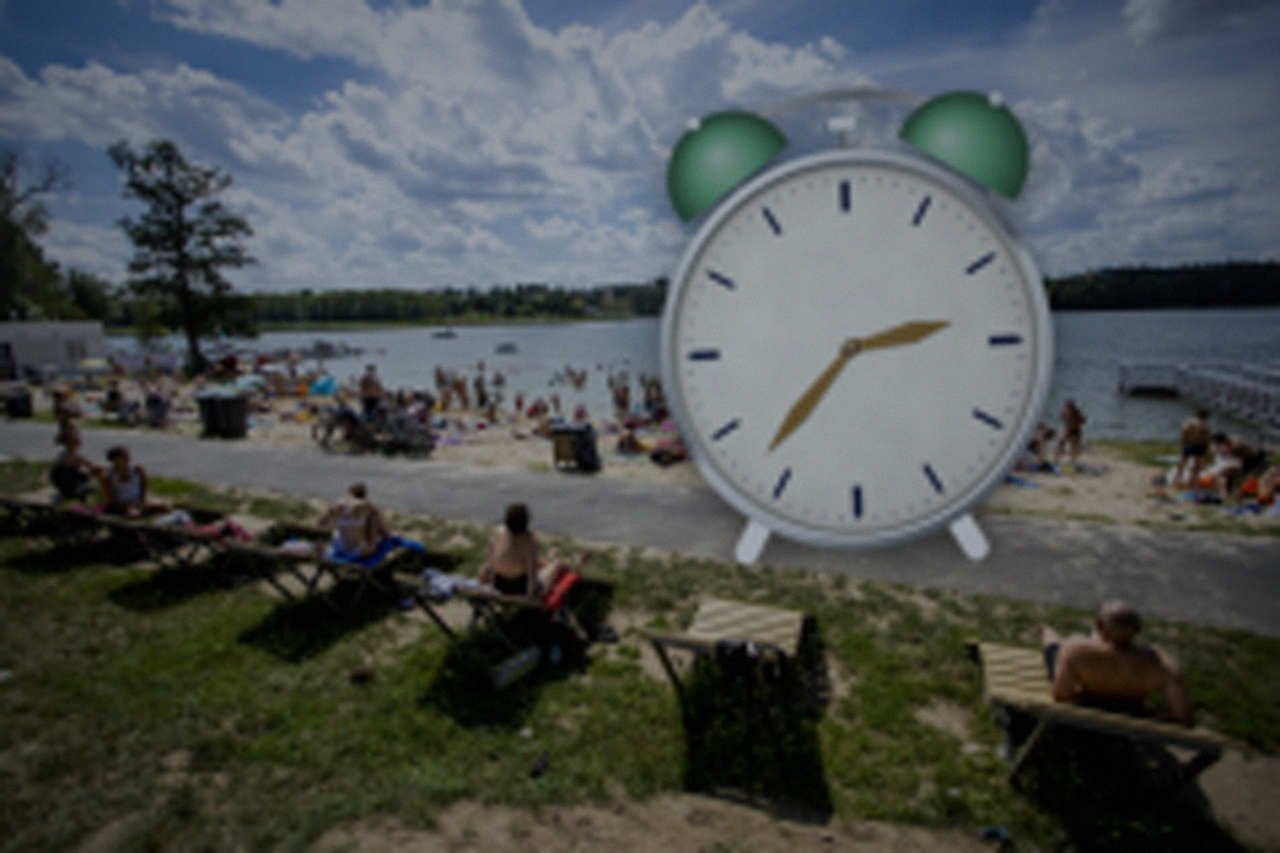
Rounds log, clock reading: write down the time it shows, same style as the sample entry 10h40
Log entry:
2h37
